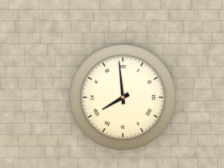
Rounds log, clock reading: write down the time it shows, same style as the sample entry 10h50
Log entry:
7h59
